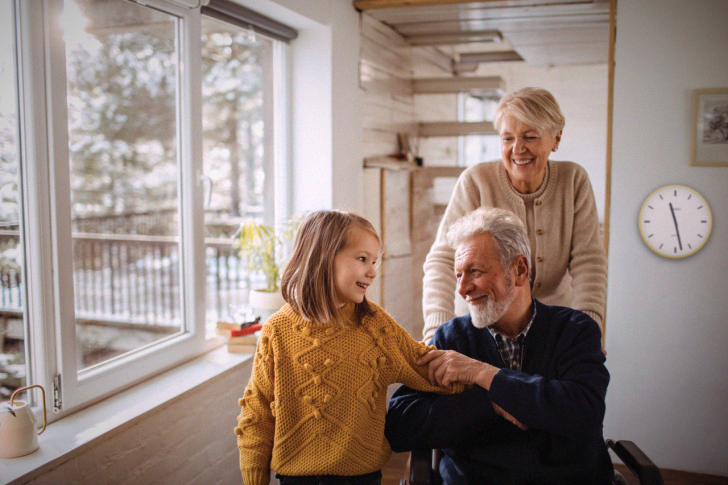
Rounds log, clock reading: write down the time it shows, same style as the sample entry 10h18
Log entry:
11h28
